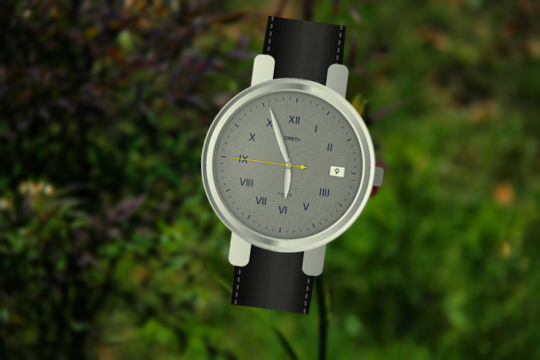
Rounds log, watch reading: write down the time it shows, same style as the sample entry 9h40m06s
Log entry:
5h55m45s
